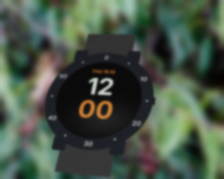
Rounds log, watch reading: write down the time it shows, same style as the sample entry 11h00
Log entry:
12h00
